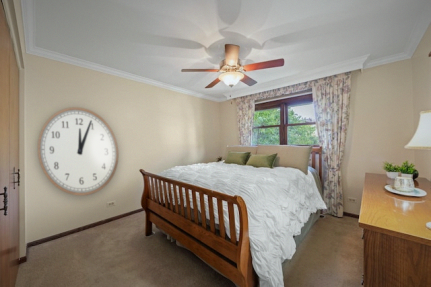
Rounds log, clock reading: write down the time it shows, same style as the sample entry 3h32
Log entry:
12h04
